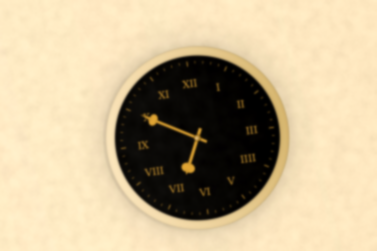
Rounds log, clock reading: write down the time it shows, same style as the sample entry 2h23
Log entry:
6h50
